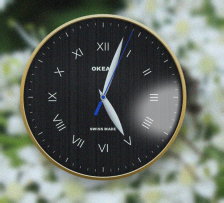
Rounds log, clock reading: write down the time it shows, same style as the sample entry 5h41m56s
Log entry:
5h03m04s
